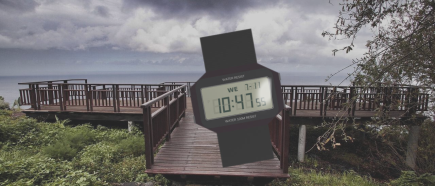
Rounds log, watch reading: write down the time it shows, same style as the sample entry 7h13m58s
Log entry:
10h47m55s
